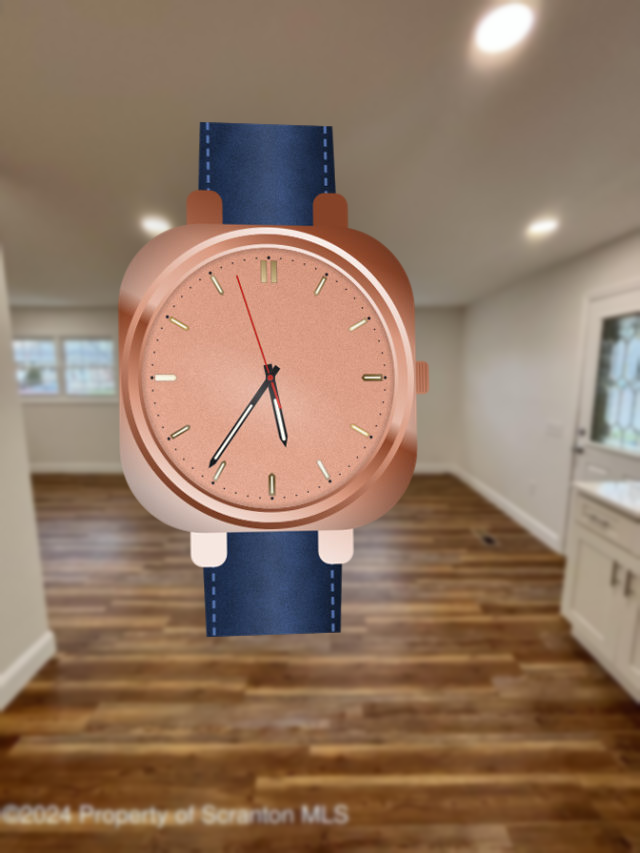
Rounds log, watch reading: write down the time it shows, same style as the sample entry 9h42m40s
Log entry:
5h35m57s
